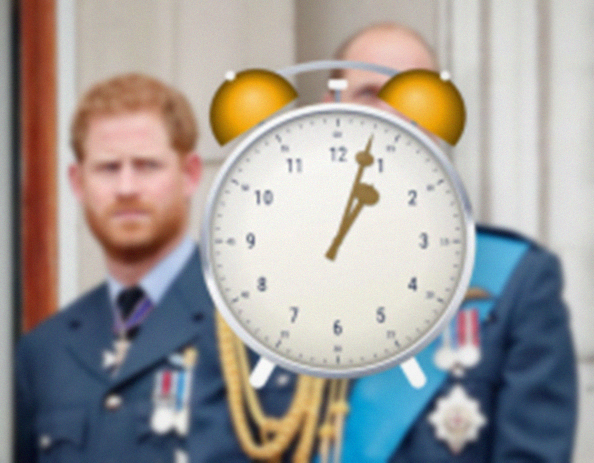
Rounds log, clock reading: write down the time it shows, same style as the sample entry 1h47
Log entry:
1h03
